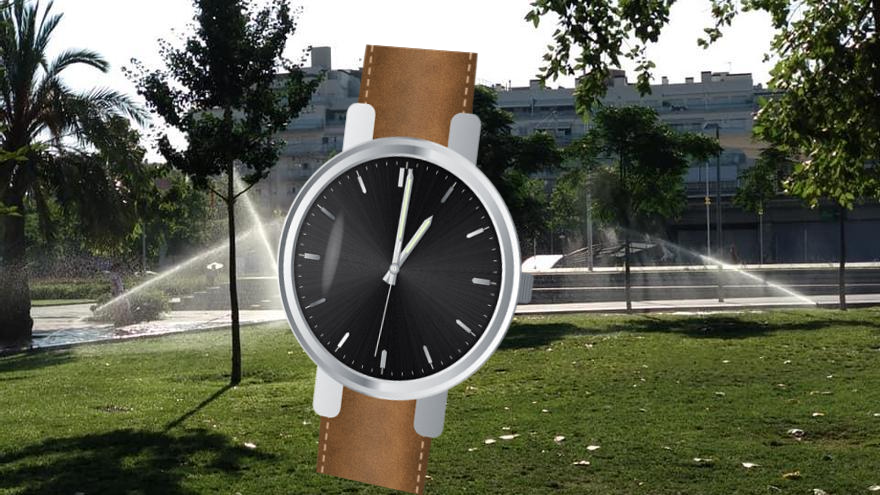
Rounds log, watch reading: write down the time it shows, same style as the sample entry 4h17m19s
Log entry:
1h00m31s
